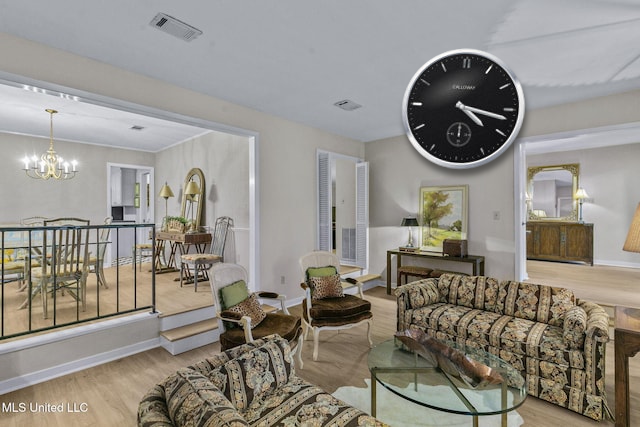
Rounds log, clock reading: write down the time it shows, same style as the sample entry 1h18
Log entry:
4h17
